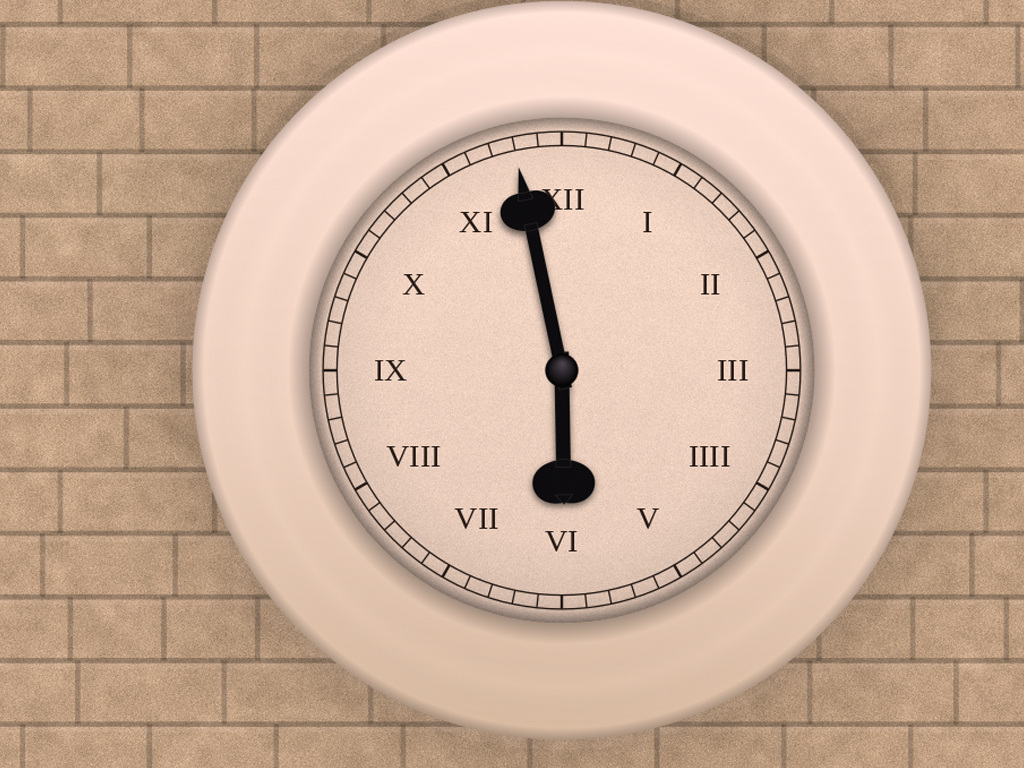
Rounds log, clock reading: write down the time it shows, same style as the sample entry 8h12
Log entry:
5h58
